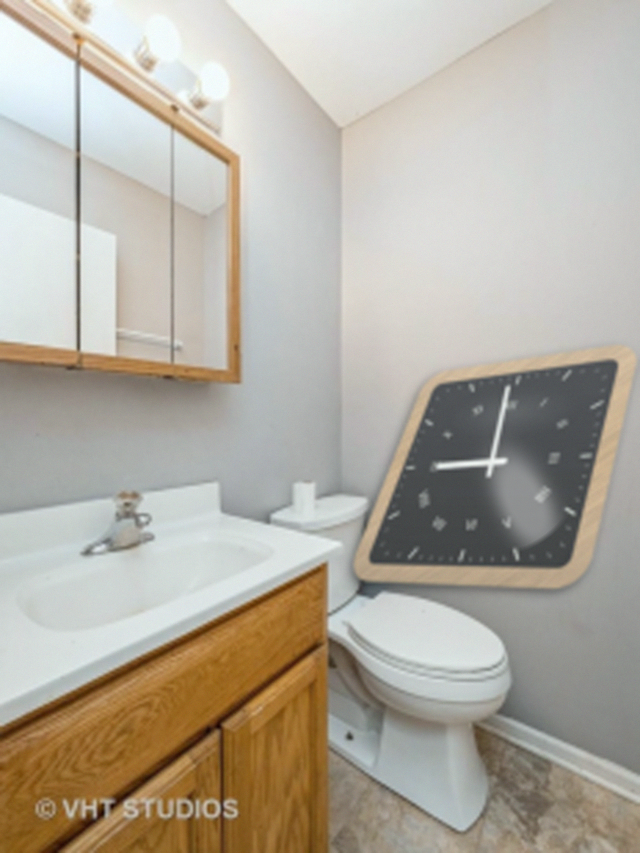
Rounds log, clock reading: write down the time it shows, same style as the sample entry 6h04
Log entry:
8h59
